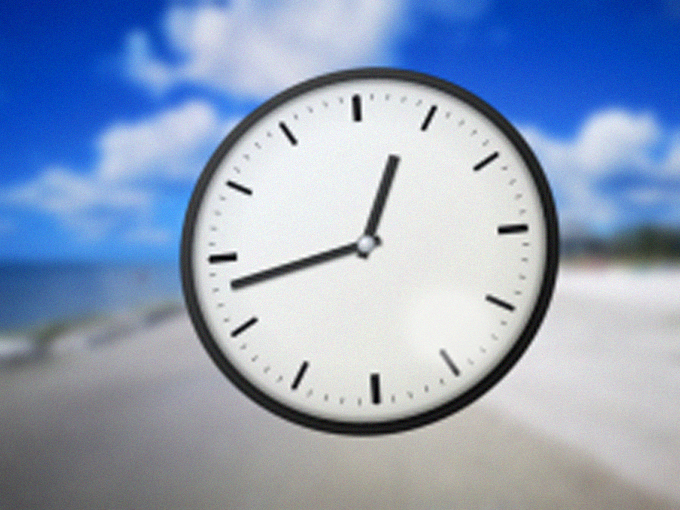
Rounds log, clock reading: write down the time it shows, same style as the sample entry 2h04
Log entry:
12h43
